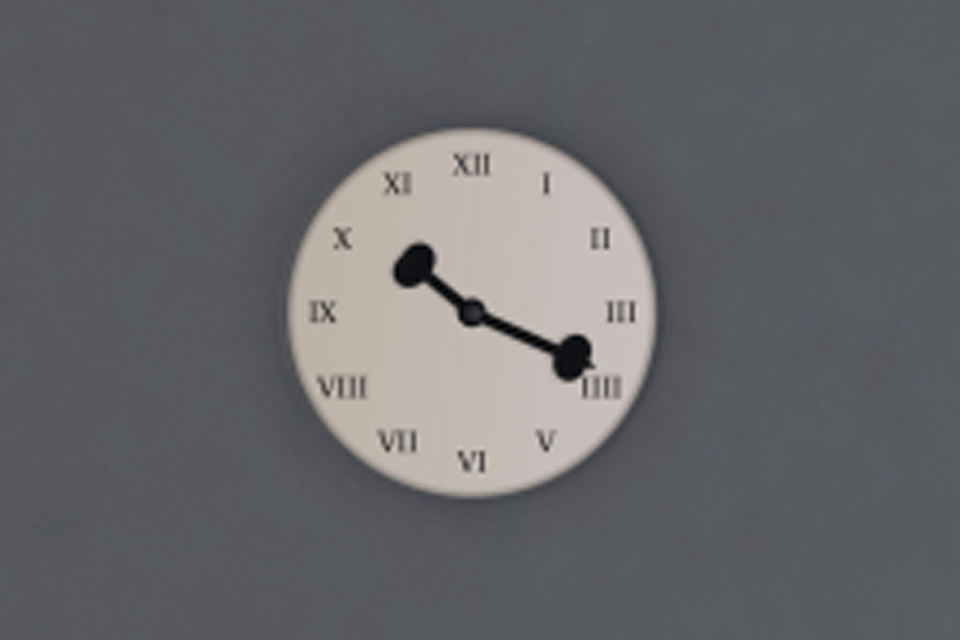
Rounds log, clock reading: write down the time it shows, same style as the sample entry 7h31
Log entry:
10h19
